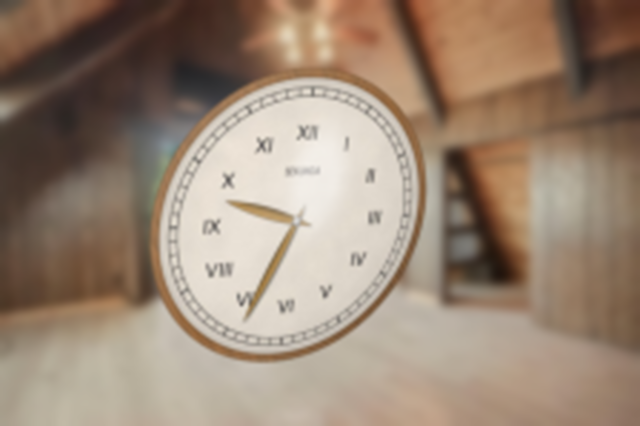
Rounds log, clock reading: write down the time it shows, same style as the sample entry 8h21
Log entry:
9h34
